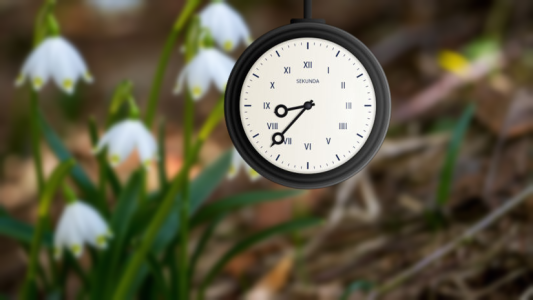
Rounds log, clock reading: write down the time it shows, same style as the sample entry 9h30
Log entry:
8h37
